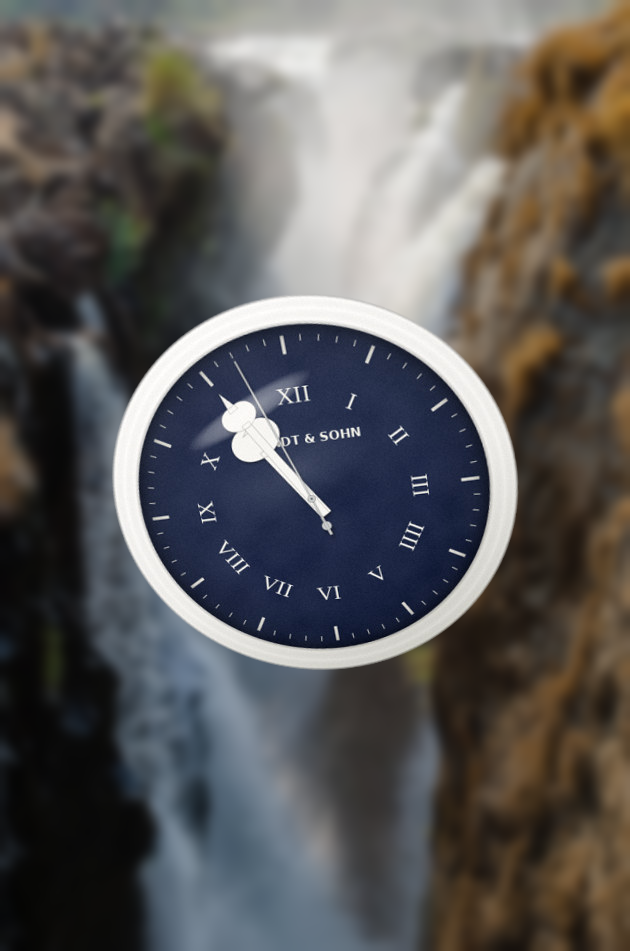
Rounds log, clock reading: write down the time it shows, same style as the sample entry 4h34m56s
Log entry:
10h54m57s
